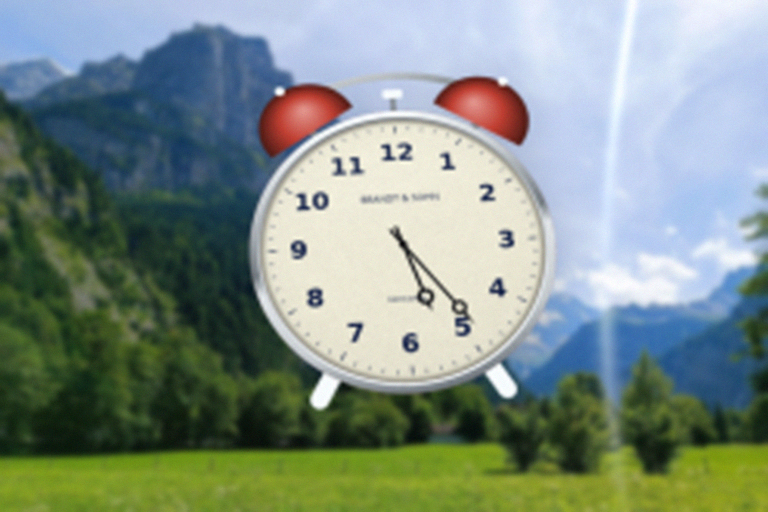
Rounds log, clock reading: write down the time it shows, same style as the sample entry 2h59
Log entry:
5h24
